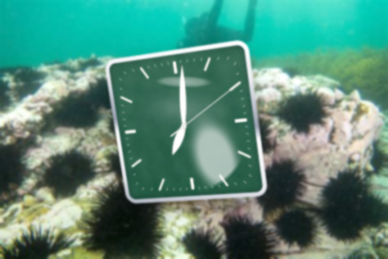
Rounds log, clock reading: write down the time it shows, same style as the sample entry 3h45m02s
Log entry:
7h01m10s
